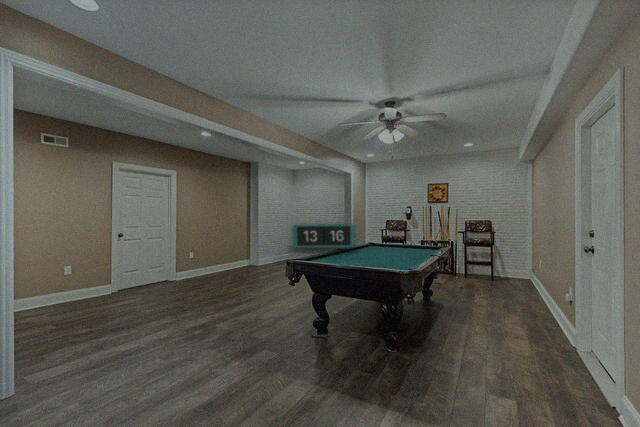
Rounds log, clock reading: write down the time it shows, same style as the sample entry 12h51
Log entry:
13h16
